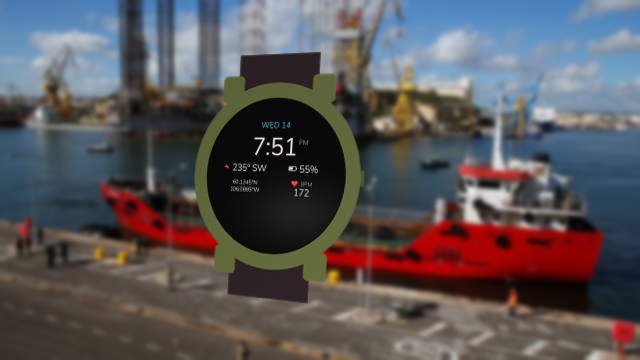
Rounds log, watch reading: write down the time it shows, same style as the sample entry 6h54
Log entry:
7h51
